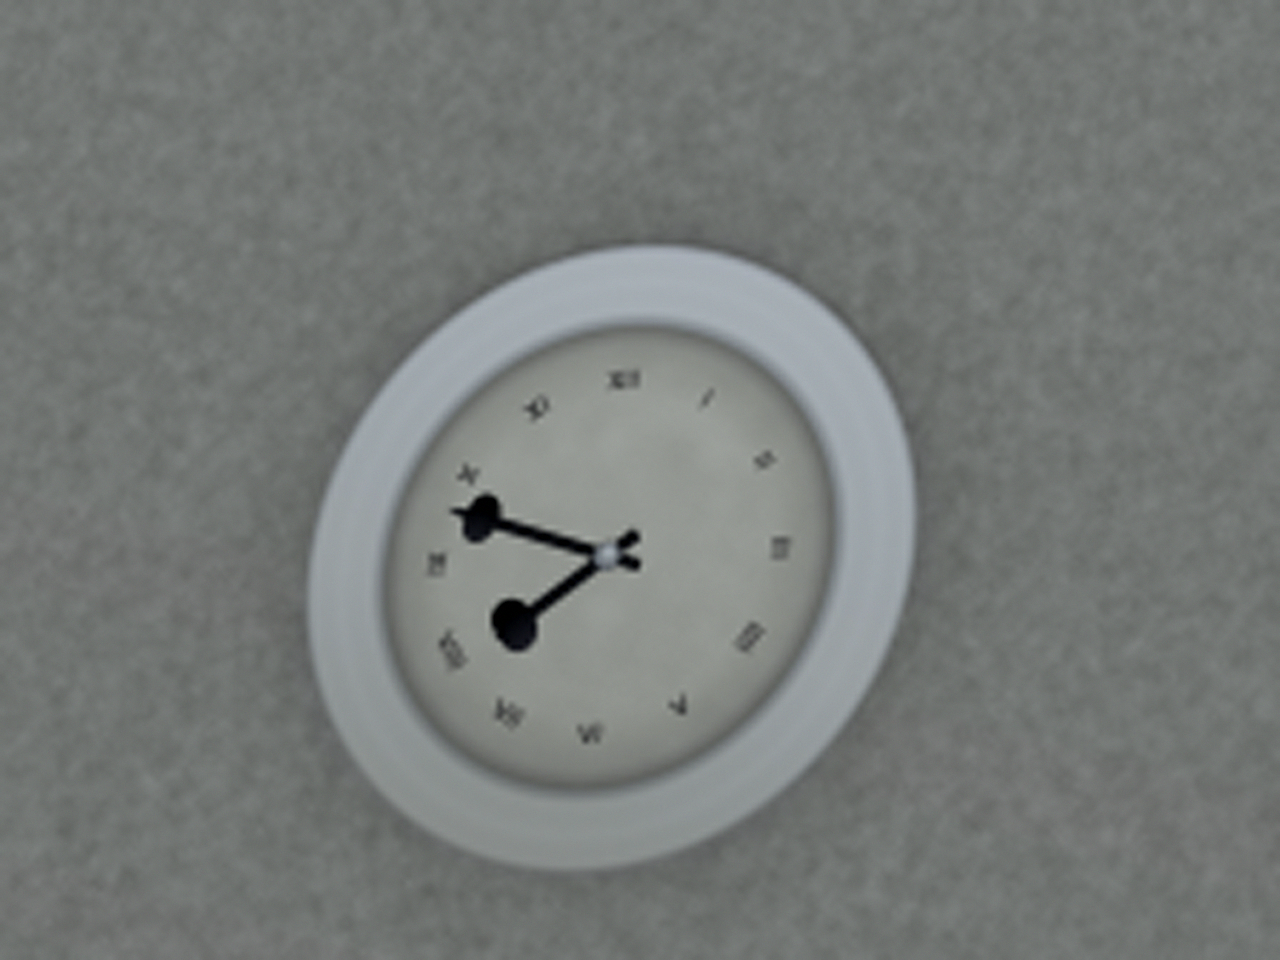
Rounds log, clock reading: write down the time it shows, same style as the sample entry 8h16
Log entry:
7h48
